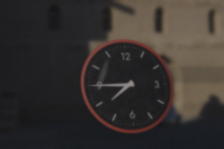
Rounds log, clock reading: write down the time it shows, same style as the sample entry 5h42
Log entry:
7h45
